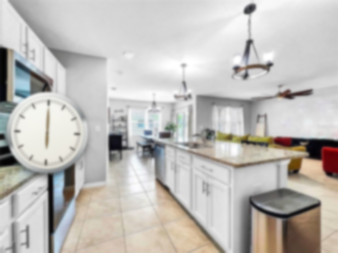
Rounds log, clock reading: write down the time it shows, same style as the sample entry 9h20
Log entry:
6h00
